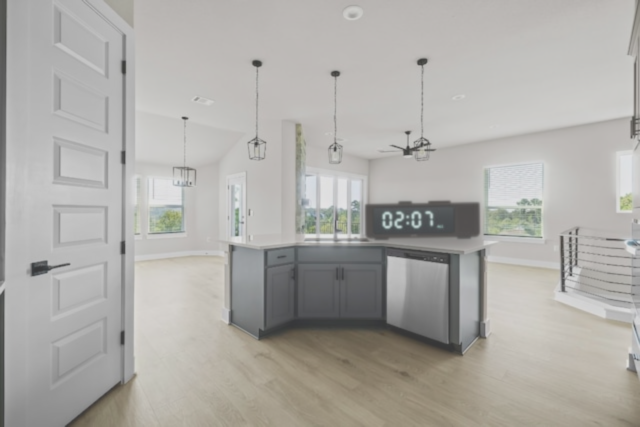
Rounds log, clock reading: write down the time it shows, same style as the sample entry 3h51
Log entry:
2h07
